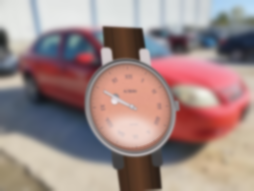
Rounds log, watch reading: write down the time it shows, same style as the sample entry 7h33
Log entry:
9h50
